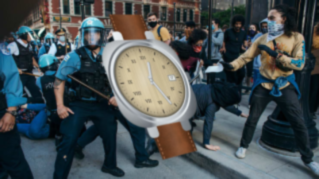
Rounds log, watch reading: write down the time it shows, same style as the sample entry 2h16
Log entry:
12h26
